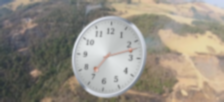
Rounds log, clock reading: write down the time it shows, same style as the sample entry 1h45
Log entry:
7h12
